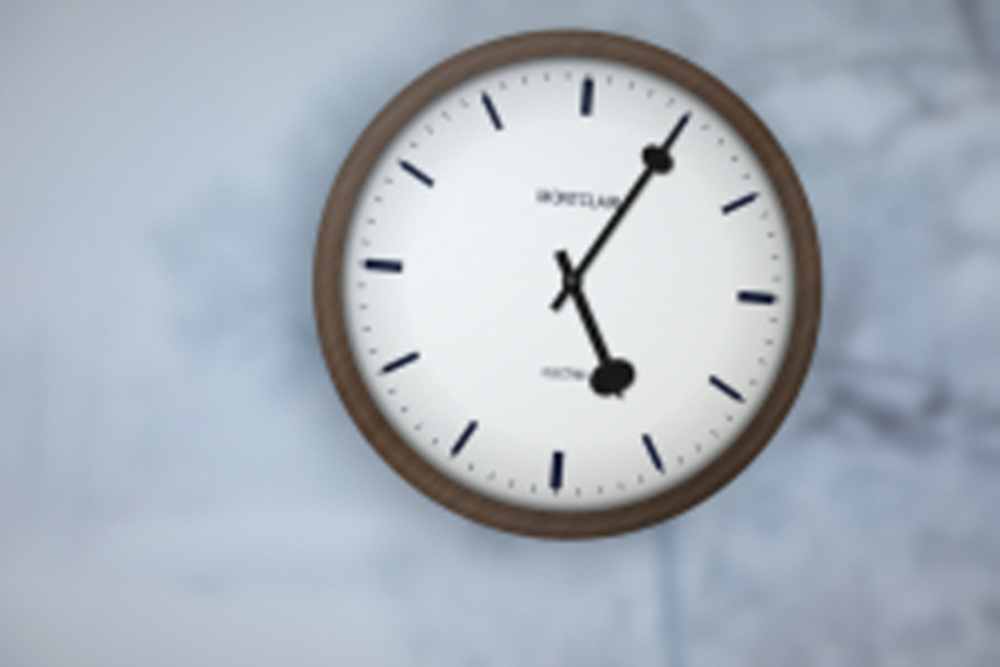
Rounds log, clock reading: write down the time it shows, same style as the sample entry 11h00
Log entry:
5h05
